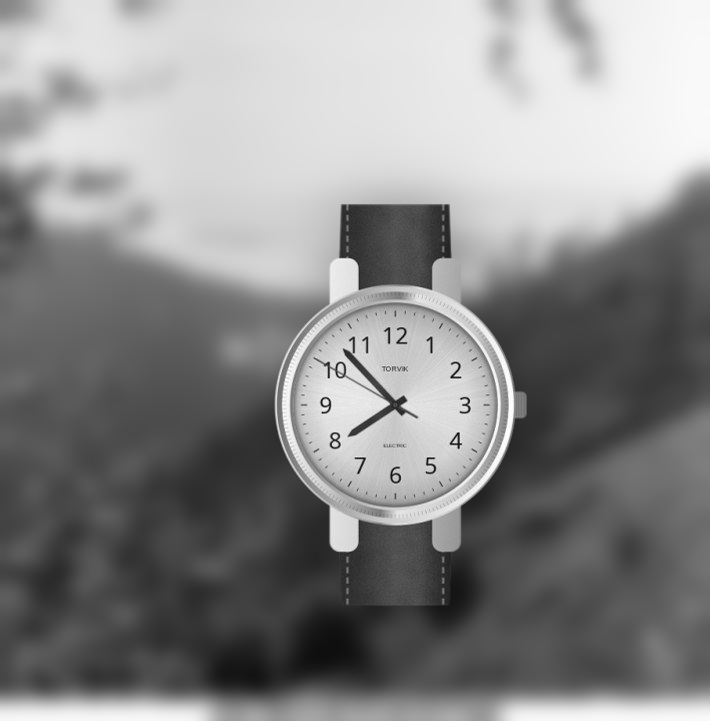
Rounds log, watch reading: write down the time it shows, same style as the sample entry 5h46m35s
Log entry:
7h52m50s
